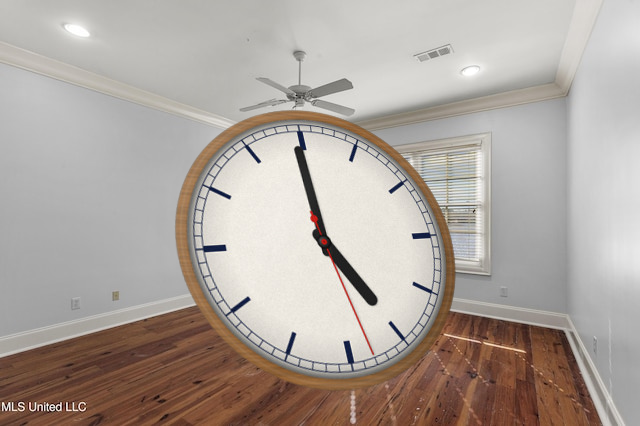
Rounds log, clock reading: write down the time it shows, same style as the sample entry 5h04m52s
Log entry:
4h59m28s
